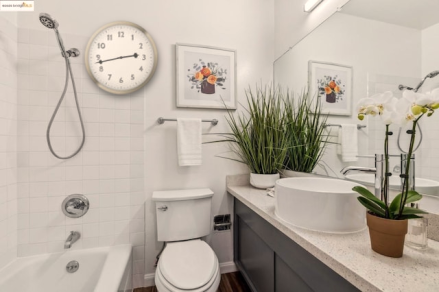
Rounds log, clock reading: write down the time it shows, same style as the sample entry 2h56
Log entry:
2h43
